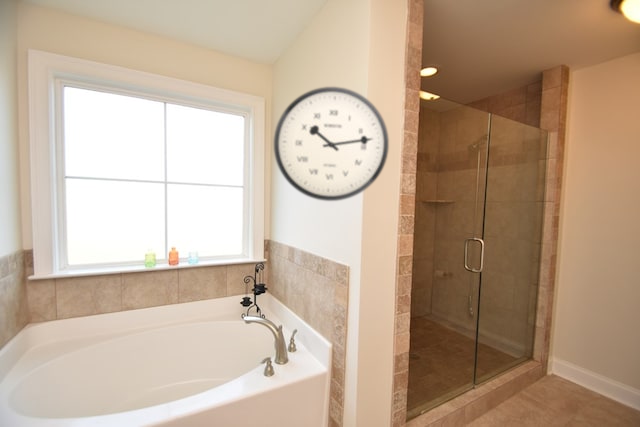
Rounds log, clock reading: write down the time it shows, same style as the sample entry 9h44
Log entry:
10h13
